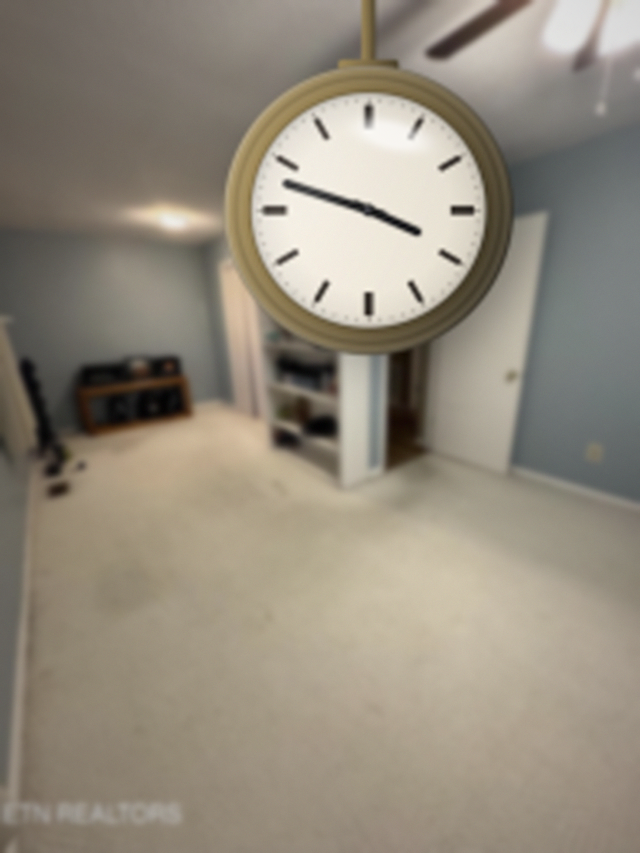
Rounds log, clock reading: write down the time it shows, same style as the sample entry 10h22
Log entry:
3h48
